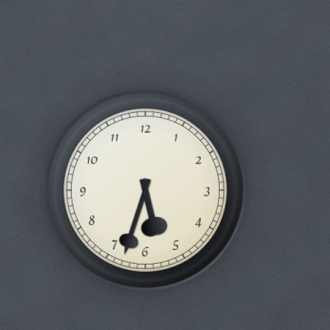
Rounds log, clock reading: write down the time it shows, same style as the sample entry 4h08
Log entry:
5h33
